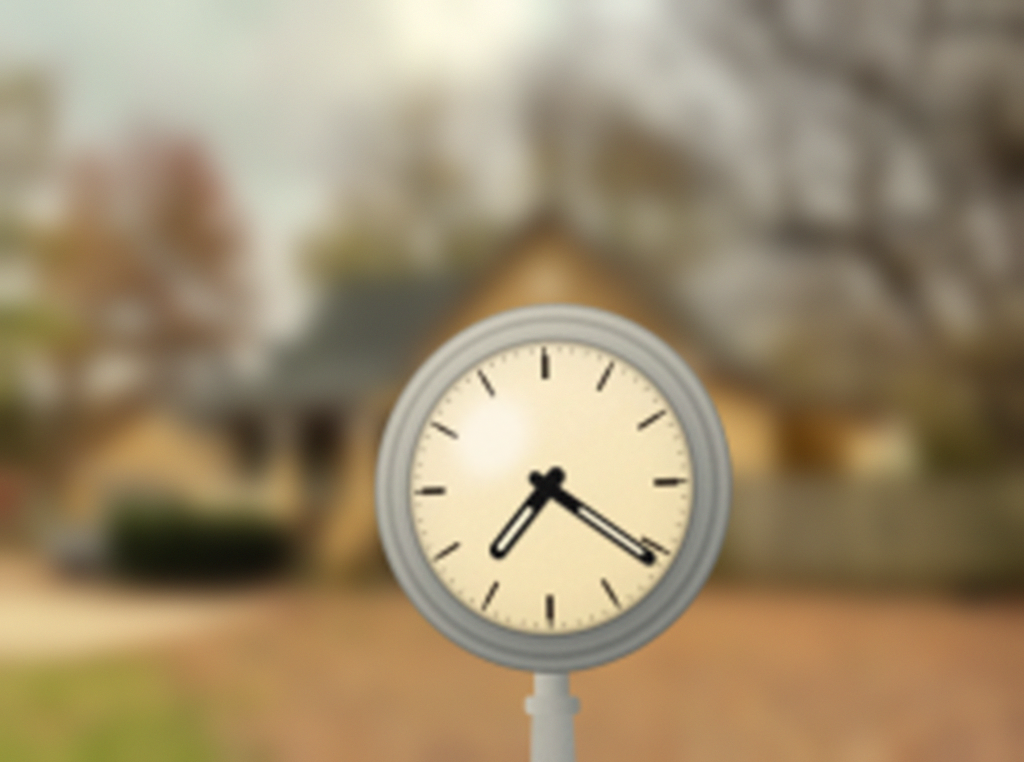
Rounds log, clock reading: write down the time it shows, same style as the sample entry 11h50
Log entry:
7h21
